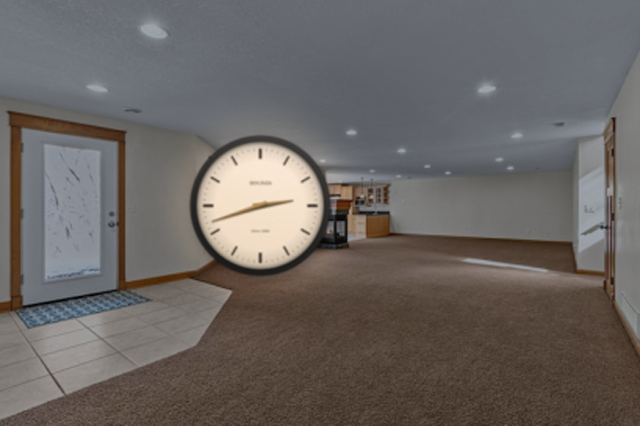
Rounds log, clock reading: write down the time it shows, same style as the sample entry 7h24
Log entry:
2h42
